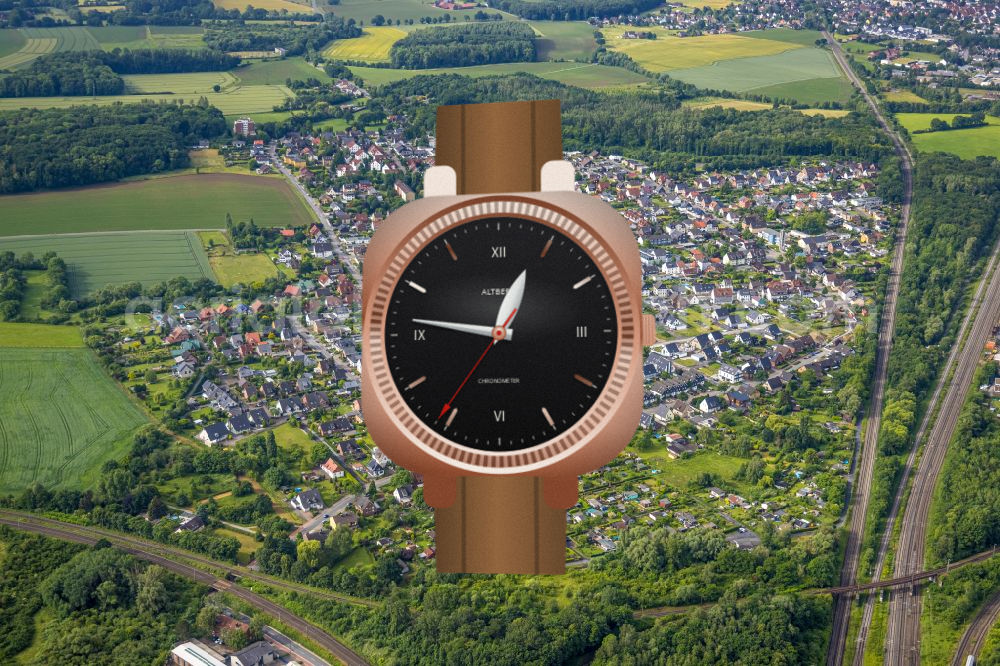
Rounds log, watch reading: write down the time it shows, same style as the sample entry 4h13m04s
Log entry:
12h46m36s
